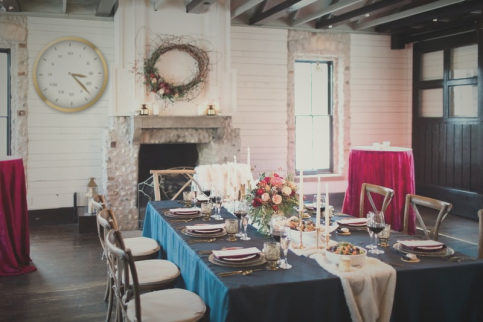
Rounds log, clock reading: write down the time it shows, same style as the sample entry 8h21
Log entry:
3h23
